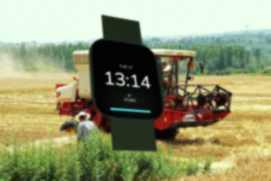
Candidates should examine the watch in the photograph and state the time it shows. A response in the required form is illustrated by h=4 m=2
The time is h=13 m=14
